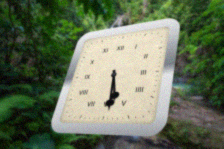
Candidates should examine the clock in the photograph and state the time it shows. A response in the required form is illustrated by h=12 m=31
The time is h=5 m=29
